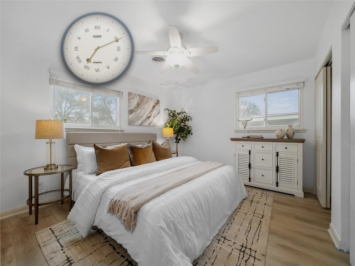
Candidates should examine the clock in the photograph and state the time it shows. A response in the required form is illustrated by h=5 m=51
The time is h=7 m=11
